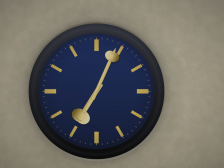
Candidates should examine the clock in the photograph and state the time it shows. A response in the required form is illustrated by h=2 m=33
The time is h=7 m=4
